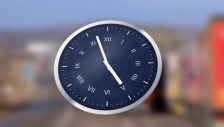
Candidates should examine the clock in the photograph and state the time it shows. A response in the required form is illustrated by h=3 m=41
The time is h=4 m=57
